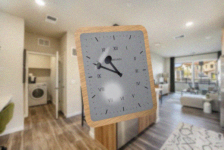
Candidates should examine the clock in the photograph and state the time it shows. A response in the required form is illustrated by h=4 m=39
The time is h=10 m=49
